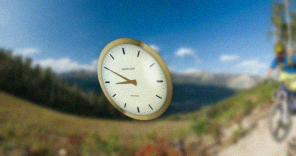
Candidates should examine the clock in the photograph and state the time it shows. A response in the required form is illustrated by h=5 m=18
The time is h=8 m=50
